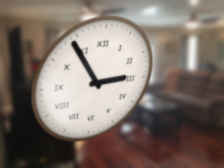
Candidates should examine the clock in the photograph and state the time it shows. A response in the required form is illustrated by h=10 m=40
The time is h=2 m=54
